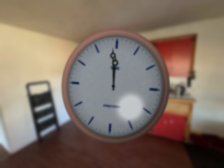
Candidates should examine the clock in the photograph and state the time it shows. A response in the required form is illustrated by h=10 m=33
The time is h=11 m=59
